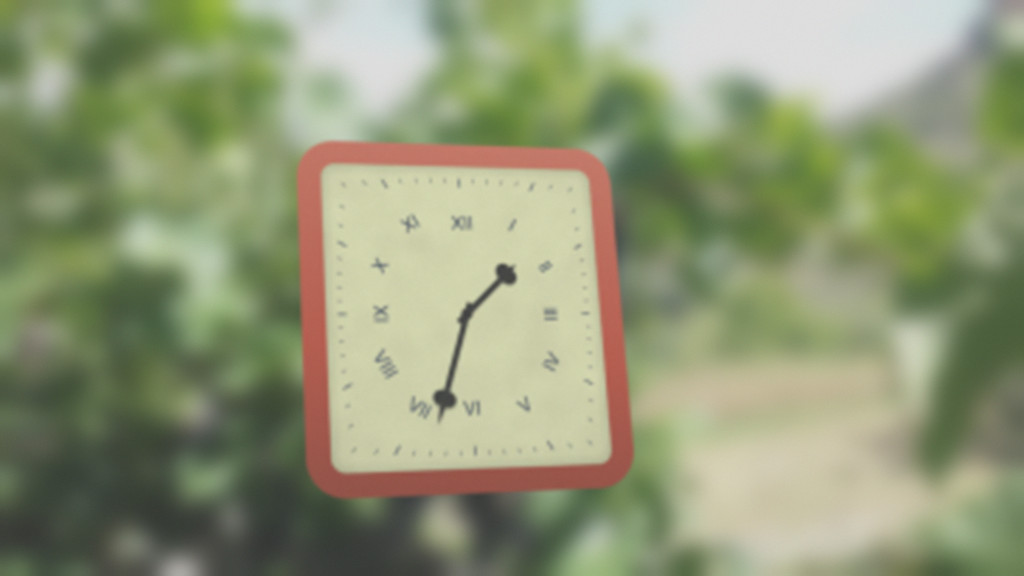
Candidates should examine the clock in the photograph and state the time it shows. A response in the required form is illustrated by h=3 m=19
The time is h=1 m=33
